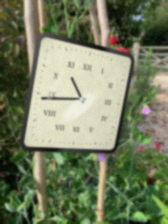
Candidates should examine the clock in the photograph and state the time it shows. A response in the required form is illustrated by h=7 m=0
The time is h=10 m=44
